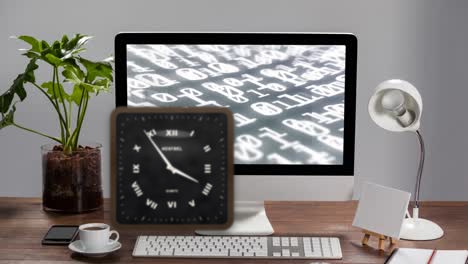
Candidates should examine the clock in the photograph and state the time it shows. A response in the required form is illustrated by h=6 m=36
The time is h=3 m=54
